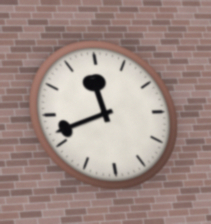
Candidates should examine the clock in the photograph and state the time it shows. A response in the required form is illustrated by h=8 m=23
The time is h=11 m=42
